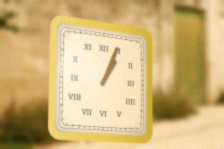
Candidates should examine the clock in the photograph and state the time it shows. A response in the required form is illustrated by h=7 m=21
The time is h=1 m=4
